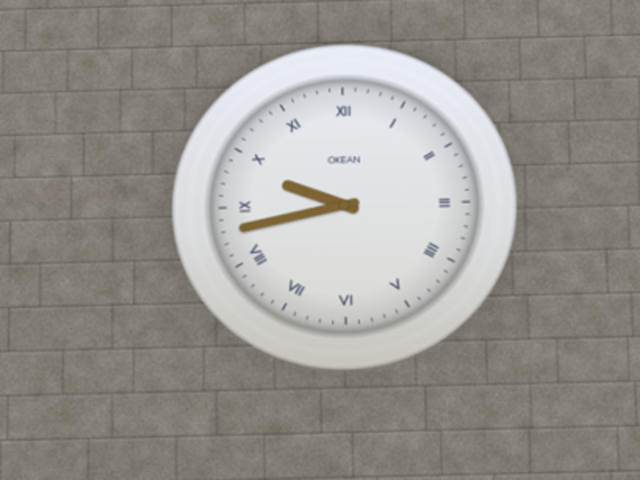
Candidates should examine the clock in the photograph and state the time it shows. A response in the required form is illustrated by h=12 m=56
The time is h=9 m=43
